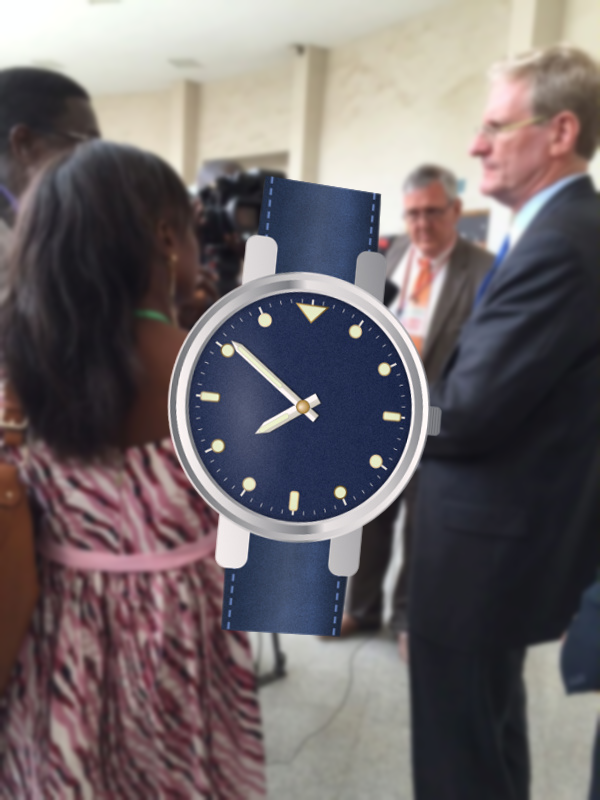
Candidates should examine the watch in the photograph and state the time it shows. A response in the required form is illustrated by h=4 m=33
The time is h=7 m=51
